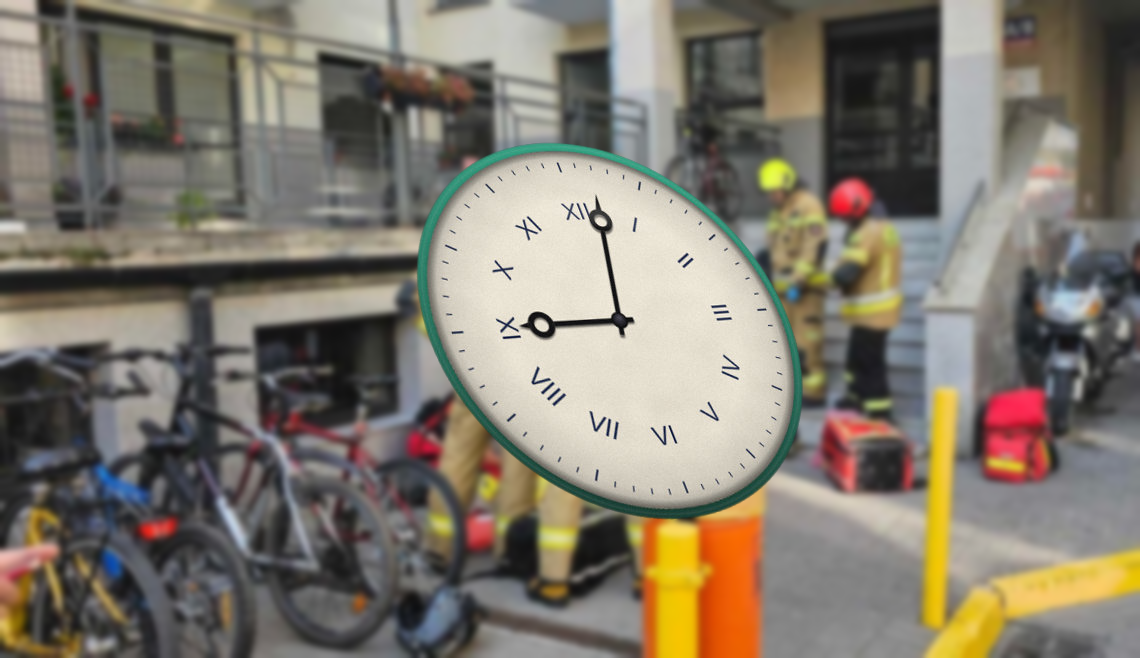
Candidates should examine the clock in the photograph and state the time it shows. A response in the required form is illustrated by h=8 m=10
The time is h=9 m=2
